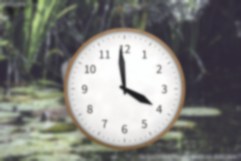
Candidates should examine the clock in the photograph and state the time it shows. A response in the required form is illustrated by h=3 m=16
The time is h=3 m=59
